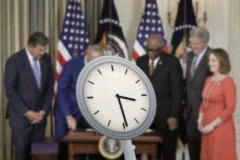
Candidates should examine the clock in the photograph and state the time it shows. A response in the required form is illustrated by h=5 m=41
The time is h=3 m=29
